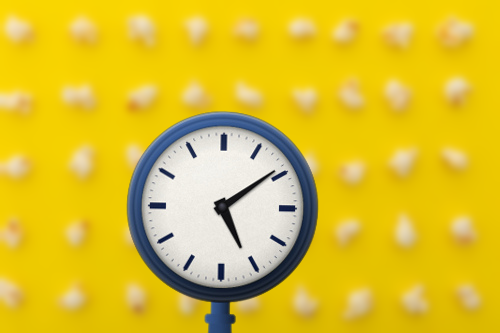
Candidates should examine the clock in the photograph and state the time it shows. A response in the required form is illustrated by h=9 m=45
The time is h=5 m=9
